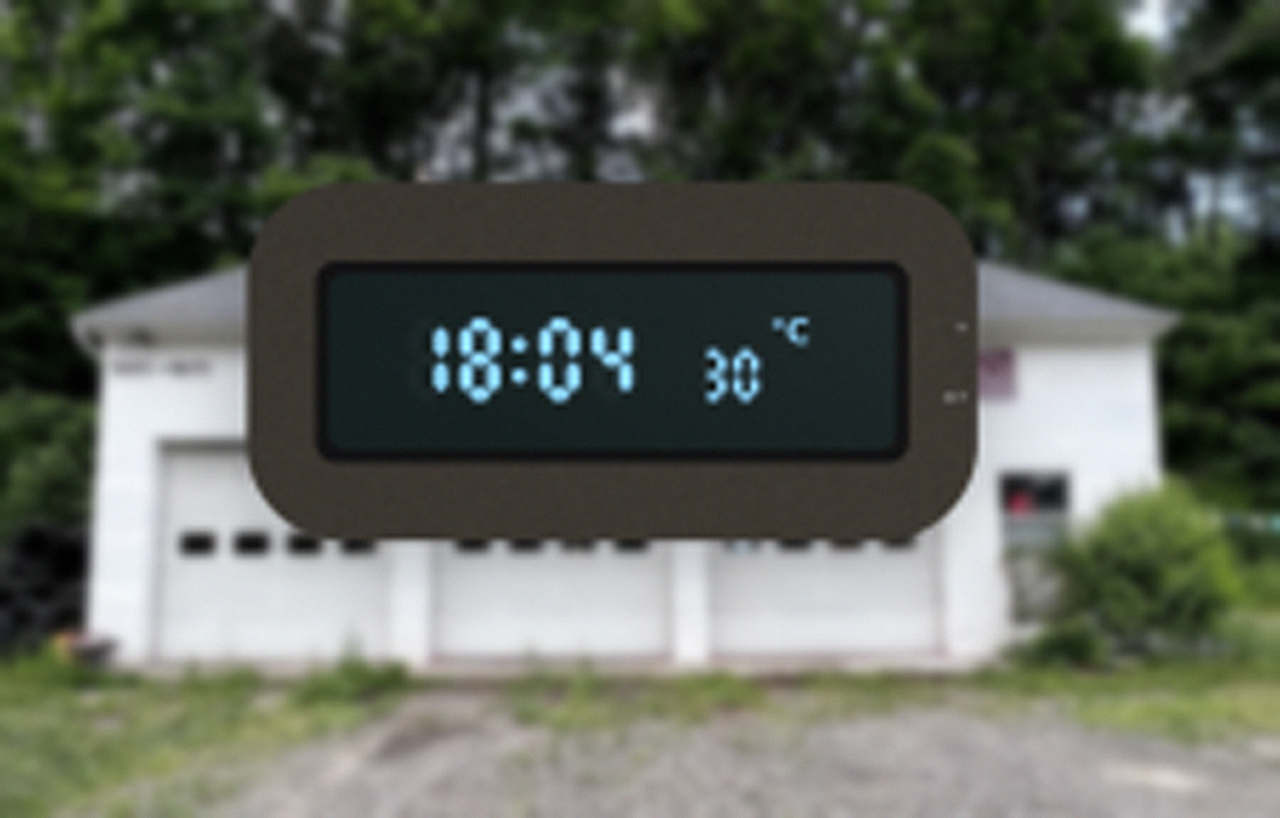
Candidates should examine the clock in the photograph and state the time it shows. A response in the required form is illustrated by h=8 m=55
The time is h=18 m=4
